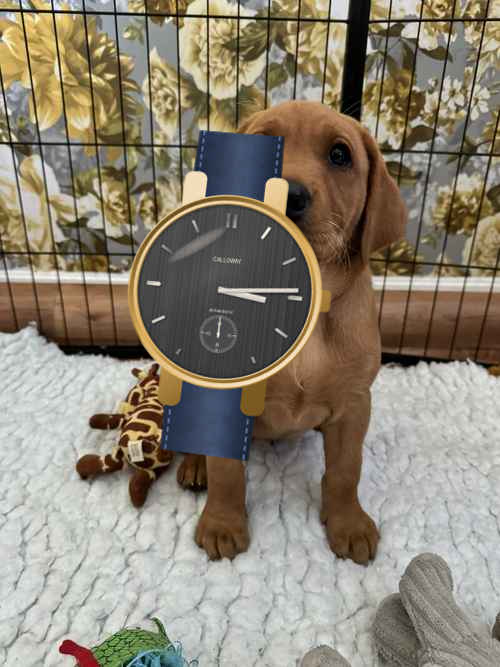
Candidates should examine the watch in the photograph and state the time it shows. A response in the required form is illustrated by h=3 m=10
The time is h=3 m=14
